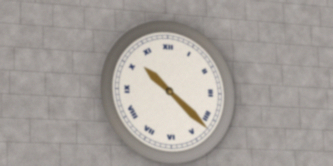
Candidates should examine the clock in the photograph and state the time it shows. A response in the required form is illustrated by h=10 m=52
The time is h=10 m=22
